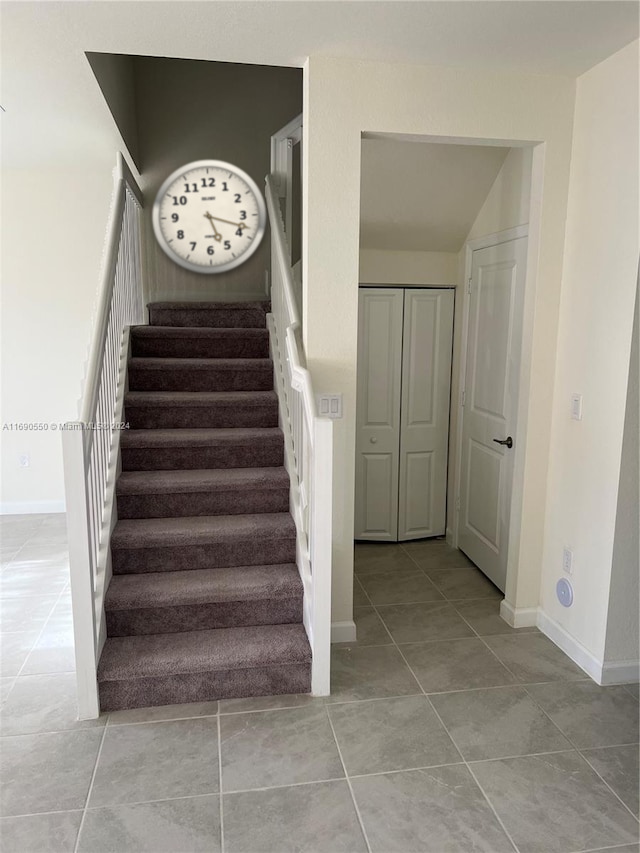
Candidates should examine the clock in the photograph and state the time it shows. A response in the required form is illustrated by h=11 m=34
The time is h=5 m=18
